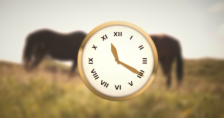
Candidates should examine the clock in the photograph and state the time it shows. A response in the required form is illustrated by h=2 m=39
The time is h=11 m=20
